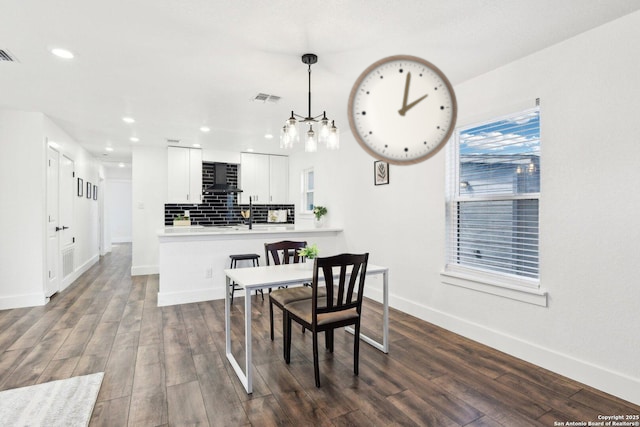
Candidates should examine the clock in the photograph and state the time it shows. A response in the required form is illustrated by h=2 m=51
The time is h=2 m=2
